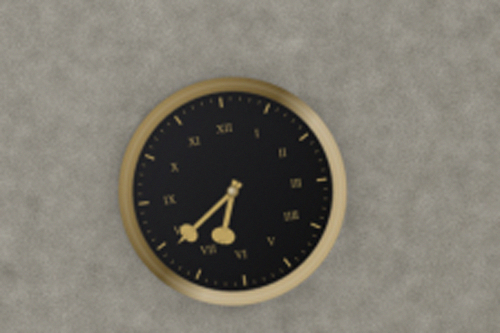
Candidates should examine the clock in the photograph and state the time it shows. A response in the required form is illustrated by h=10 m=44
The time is h=6 m=39
